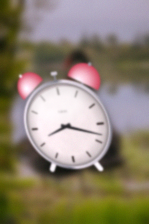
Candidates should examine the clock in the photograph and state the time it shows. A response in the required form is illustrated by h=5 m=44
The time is h=8 m=18
